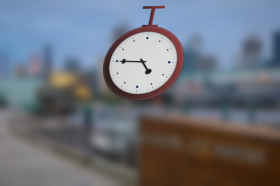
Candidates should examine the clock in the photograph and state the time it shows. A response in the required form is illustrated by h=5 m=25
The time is h=4 m=45
